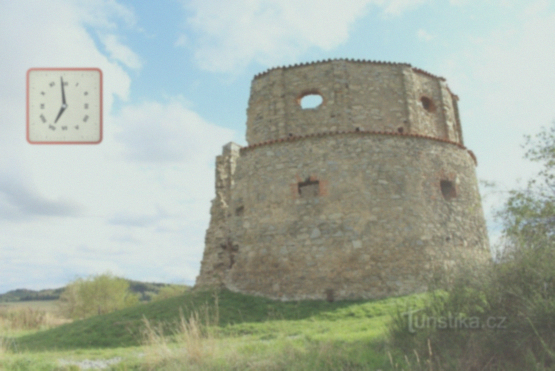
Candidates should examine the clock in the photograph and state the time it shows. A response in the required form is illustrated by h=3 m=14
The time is h=6 m=59
